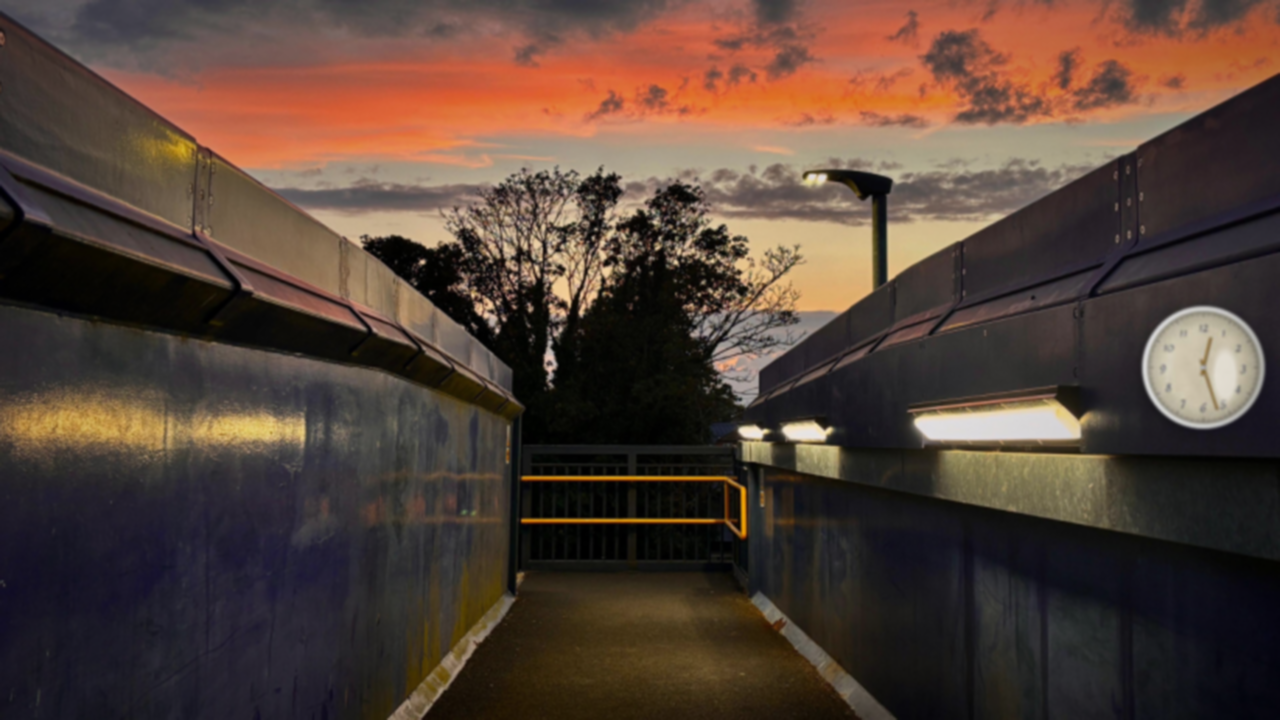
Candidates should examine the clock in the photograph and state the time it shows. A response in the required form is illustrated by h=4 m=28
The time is h=12 m=27
